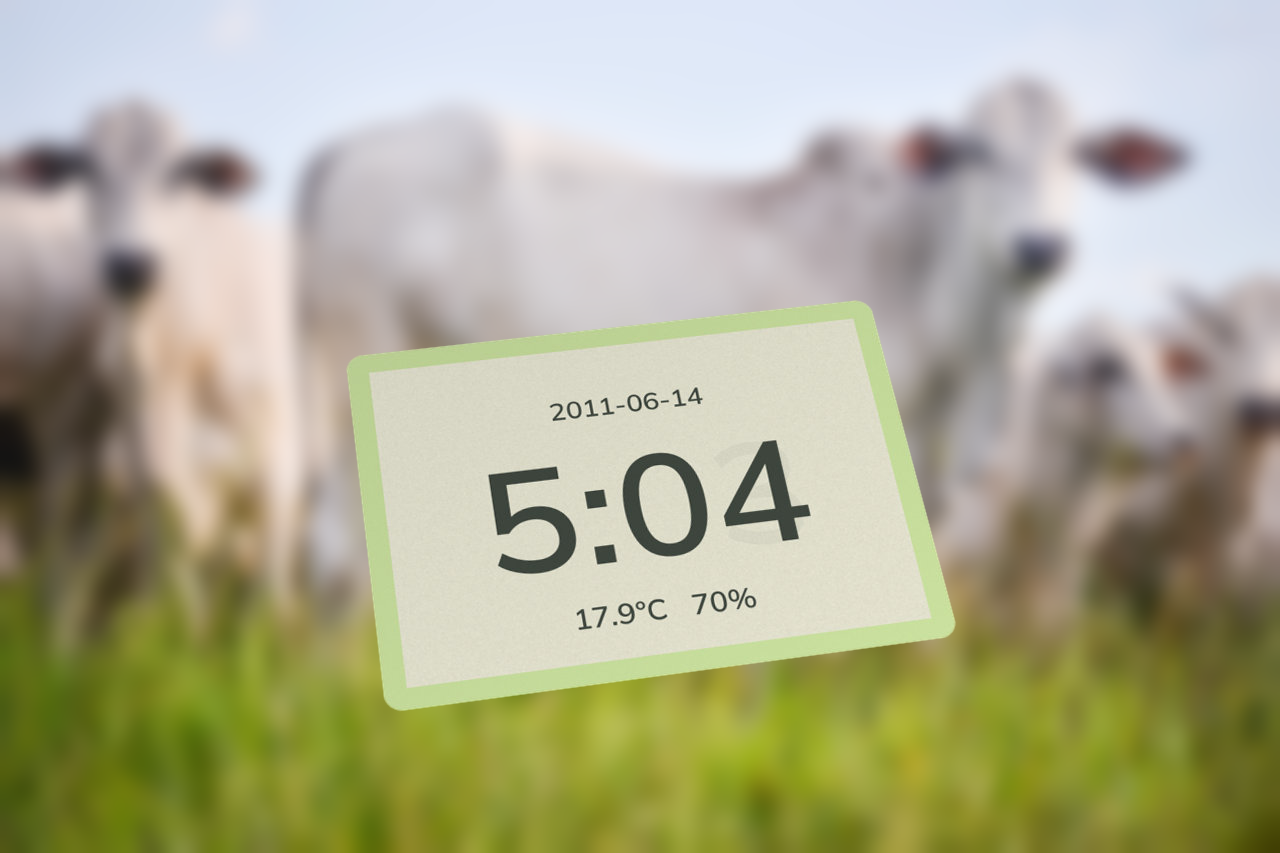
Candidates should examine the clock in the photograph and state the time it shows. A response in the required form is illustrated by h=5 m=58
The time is h=5 m=4
